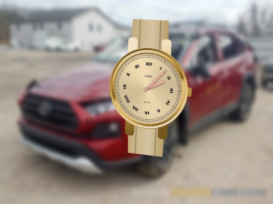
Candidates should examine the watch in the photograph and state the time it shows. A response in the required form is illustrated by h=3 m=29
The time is h=2 m=7
